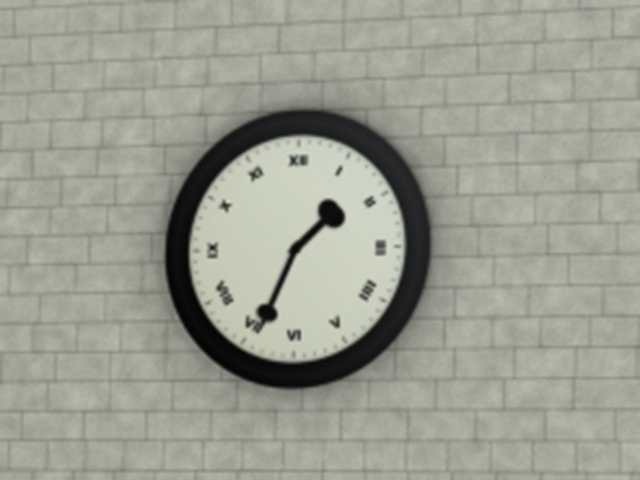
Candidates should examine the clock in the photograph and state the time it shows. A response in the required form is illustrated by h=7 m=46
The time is h=1 m=34
